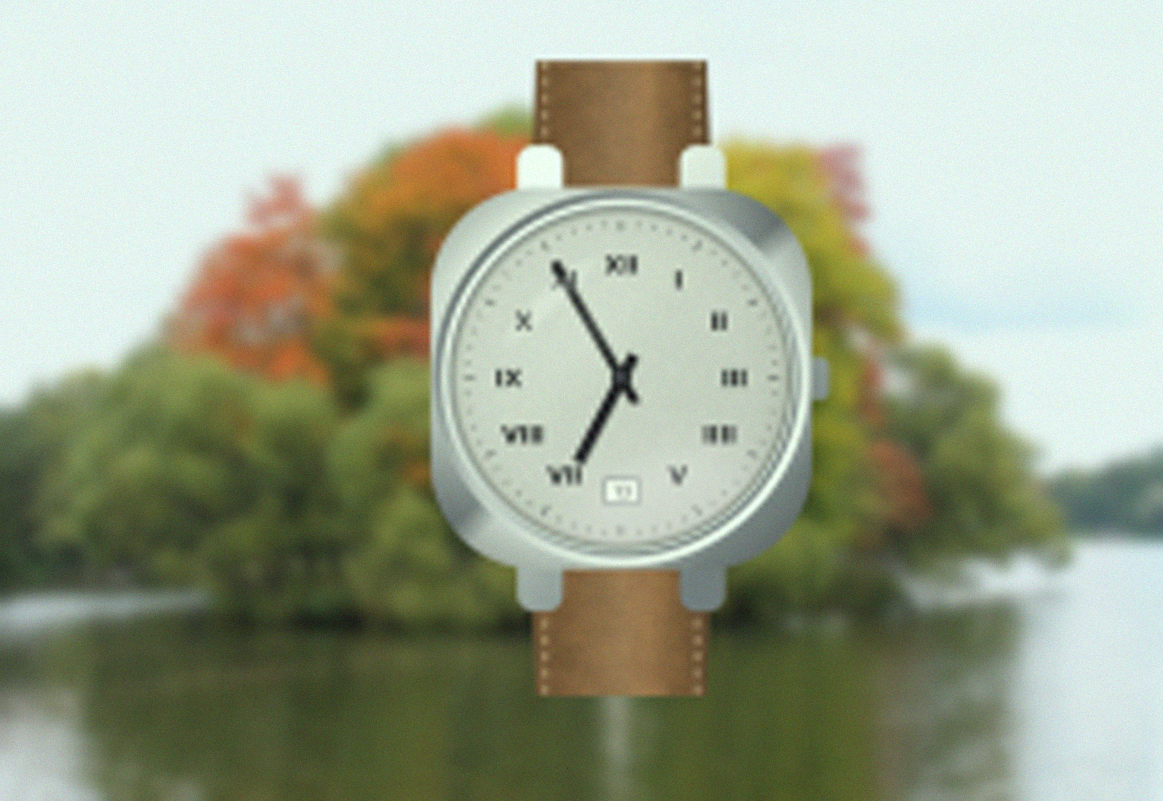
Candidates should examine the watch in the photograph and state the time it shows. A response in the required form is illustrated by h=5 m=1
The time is h=6 m=55
